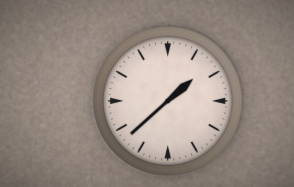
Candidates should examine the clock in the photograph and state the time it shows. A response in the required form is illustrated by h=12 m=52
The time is h=1 m=38
